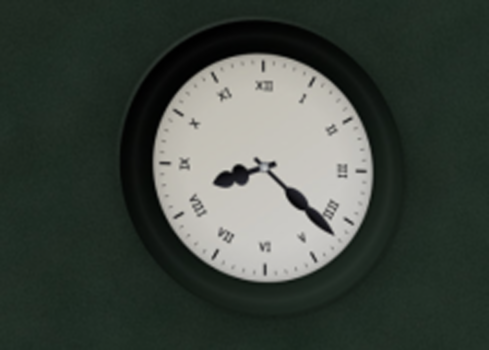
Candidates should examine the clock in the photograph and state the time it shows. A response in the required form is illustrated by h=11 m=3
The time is h=8 m=22
